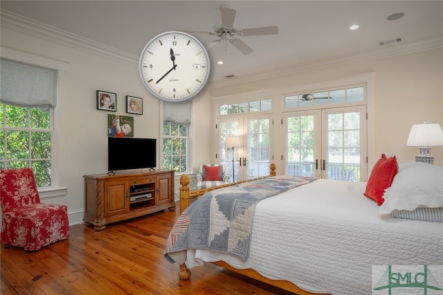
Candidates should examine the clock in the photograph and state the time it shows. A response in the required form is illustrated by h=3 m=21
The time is h=11 m=38
